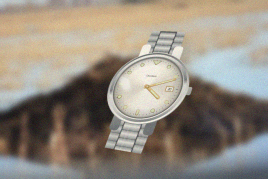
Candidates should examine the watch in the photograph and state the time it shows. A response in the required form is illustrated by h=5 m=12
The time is h=4 m=11
